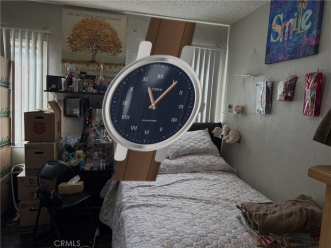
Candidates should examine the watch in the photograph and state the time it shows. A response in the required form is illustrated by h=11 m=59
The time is h=11 m=6
